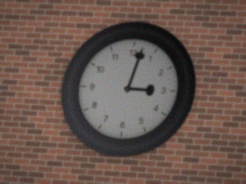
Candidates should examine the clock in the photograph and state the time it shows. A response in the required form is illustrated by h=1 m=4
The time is h=3 m=2
